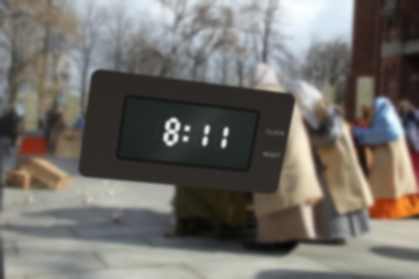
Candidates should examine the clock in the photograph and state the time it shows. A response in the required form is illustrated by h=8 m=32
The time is h=8 m=11
